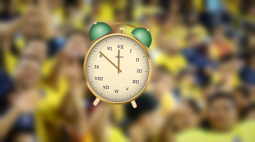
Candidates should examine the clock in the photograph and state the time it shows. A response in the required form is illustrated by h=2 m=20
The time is h=11 m=51
